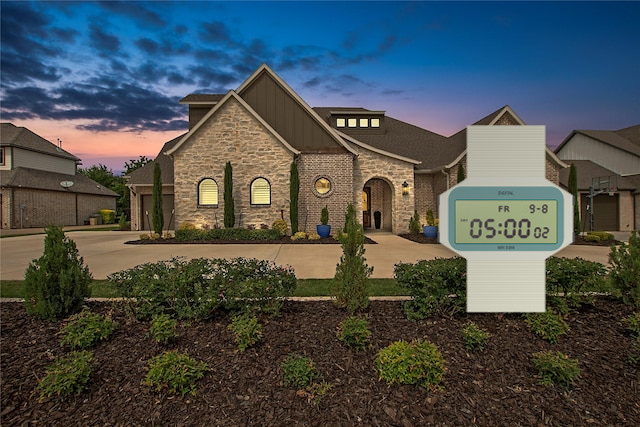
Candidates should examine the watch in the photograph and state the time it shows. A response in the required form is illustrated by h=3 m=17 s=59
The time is h=5 m=0 s=2
